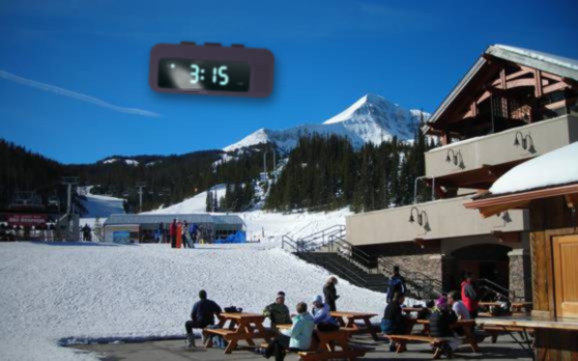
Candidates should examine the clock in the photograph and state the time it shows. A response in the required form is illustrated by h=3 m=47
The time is h=3 m=15
